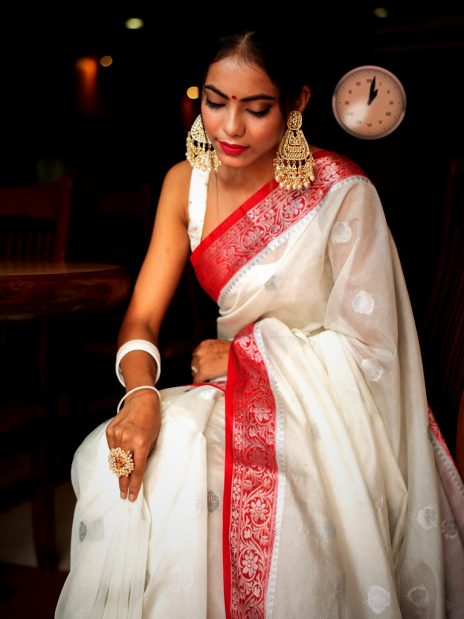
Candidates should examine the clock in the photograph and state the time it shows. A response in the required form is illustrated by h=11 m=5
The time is h=1 m=2
